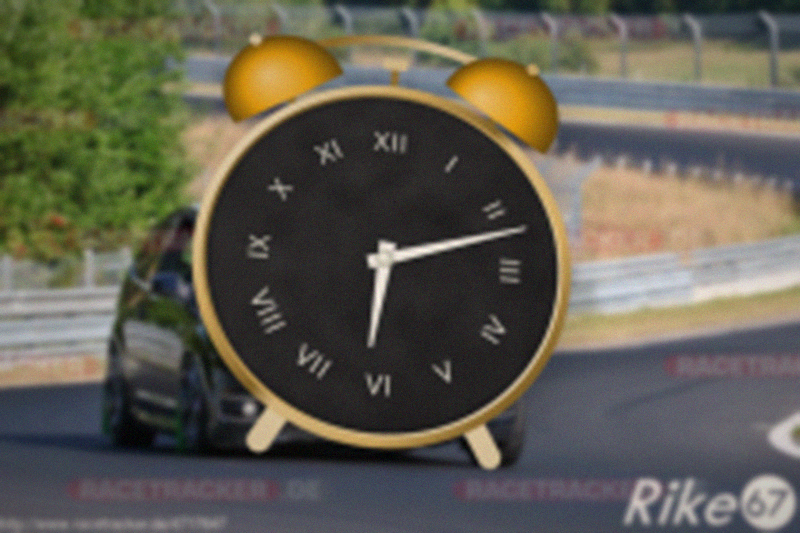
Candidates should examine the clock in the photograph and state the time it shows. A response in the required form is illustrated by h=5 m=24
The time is h=6 m=12
